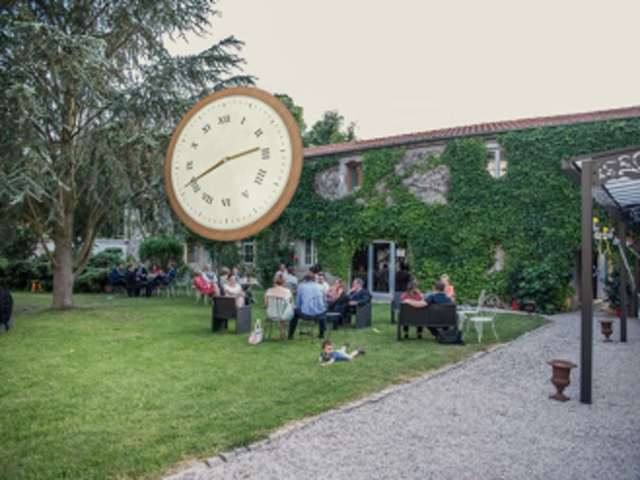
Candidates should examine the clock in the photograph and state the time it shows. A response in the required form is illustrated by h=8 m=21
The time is h=2 m=41
